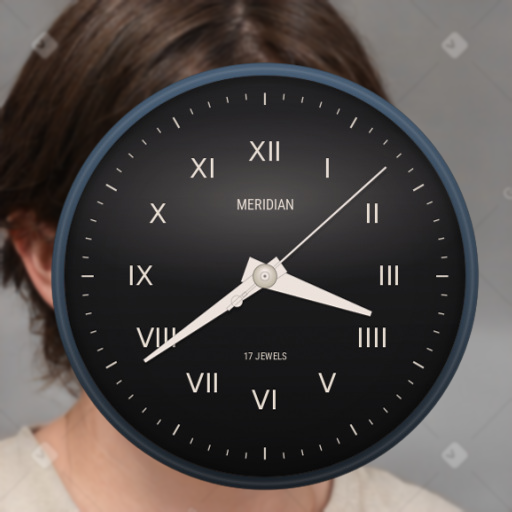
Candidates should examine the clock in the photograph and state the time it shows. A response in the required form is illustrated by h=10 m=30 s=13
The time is h=3 m=39 s=8
